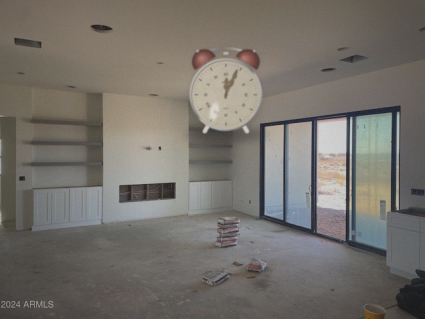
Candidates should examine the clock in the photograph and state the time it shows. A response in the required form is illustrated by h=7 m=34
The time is h=12 m=4
